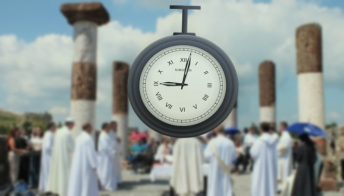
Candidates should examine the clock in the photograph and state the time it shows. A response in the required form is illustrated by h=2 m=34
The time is h=9 m=2
